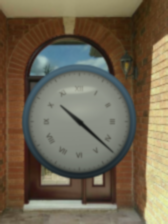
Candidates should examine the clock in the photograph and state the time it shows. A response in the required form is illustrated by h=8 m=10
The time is h=10 m=22
